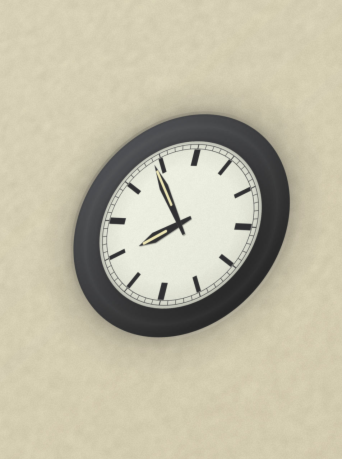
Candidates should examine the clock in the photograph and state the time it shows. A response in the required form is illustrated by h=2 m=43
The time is h=7 m=54
